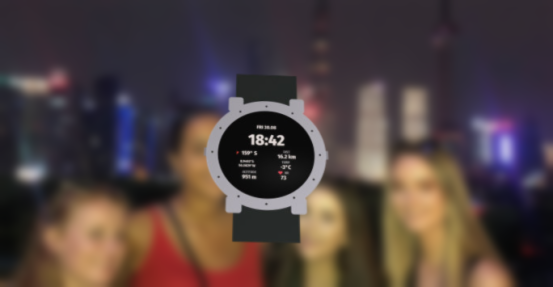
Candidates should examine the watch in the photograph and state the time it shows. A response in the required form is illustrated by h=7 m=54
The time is h=18 m=42
